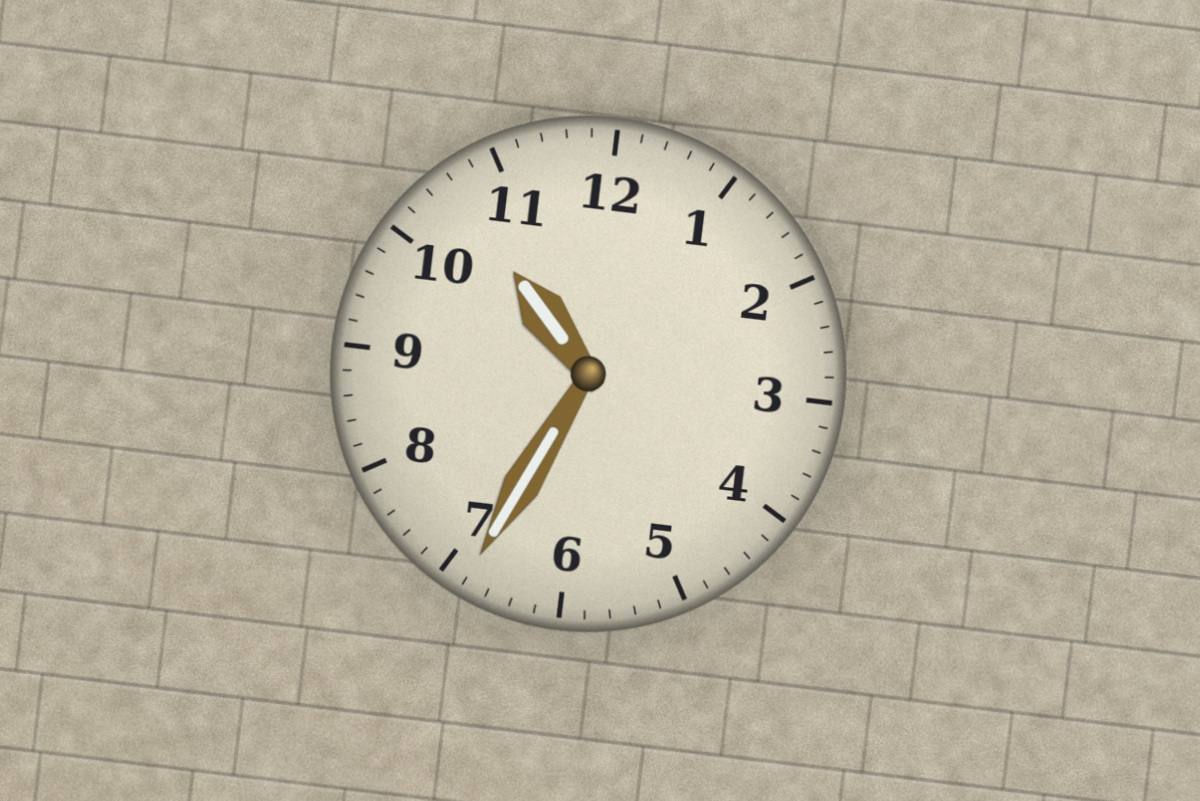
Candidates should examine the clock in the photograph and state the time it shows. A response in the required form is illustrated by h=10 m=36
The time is h=10 m=34
